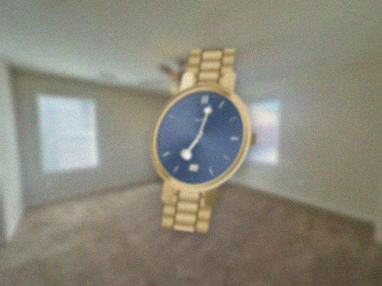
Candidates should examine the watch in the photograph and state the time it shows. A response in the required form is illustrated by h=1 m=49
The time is h=7 m=2
